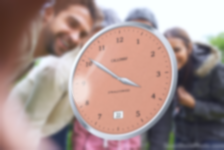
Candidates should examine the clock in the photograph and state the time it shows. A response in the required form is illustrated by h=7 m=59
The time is h=3 m=51
